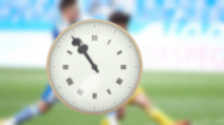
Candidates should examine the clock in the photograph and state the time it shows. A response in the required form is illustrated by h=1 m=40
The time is h=10 m=54
